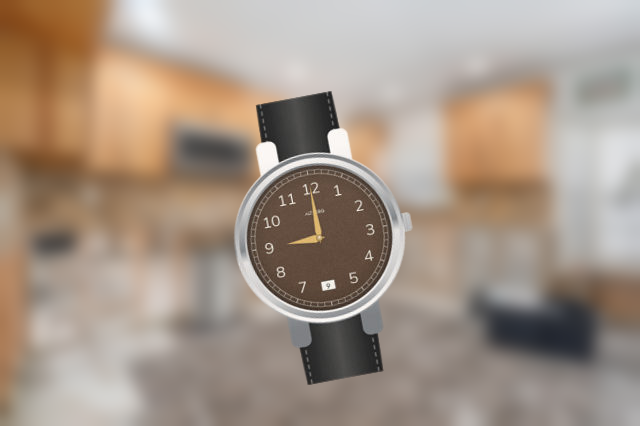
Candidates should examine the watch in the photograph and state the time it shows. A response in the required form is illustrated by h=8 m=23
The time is h=9 m=0
